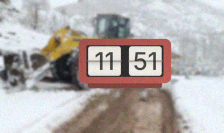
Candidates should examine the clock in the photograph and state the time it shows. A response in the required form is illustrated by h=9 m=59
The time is h=11 m=51
